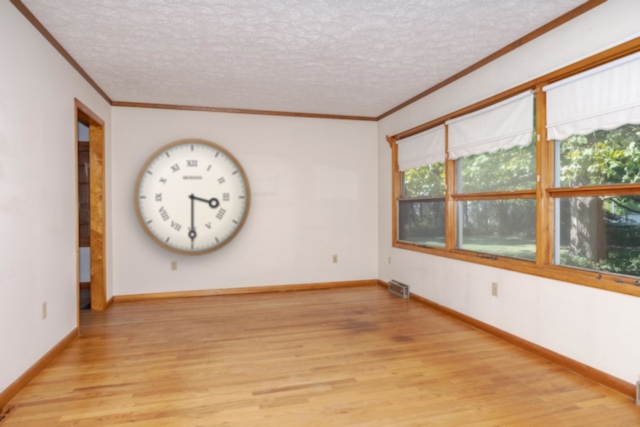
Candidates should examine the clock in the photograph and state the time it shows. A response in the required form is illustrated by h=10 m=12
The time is h=3 m=30
